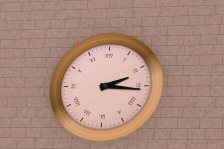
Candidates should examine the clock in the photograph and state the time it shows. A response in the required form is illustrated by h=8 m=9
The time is h=2 m=16
